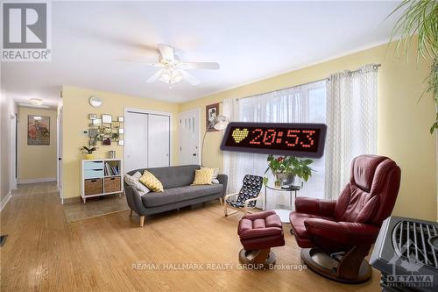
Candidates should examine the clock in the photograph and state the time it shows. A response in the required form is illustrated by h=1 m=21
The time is h=20 m=53
